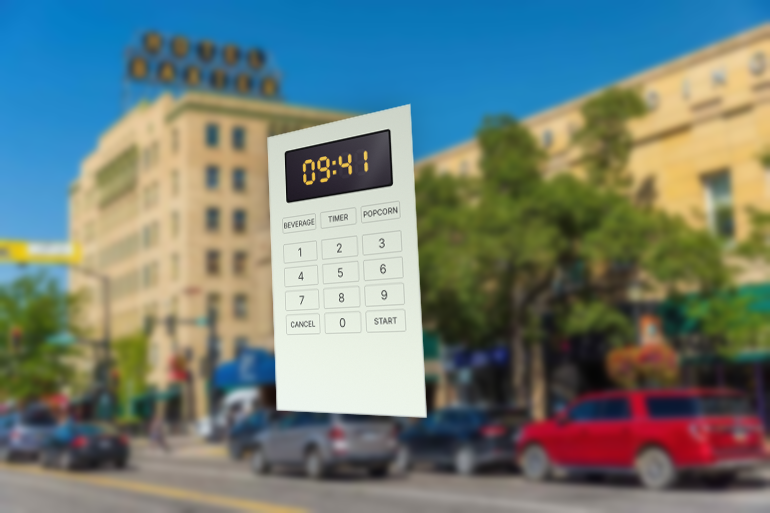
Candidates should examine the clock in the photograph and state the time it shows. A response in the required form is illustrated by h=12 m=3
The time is h=9 m=41
